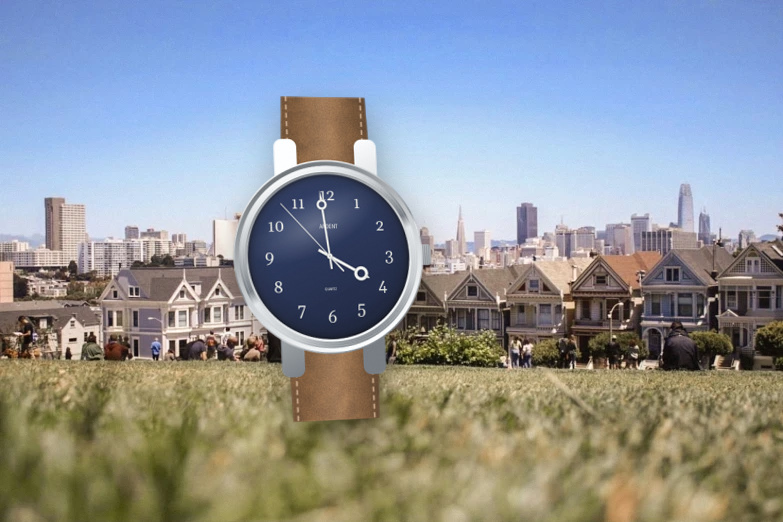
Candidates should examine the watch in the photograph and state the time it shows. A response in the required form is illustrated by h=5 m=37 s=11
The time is h=3 m=58 s=53
